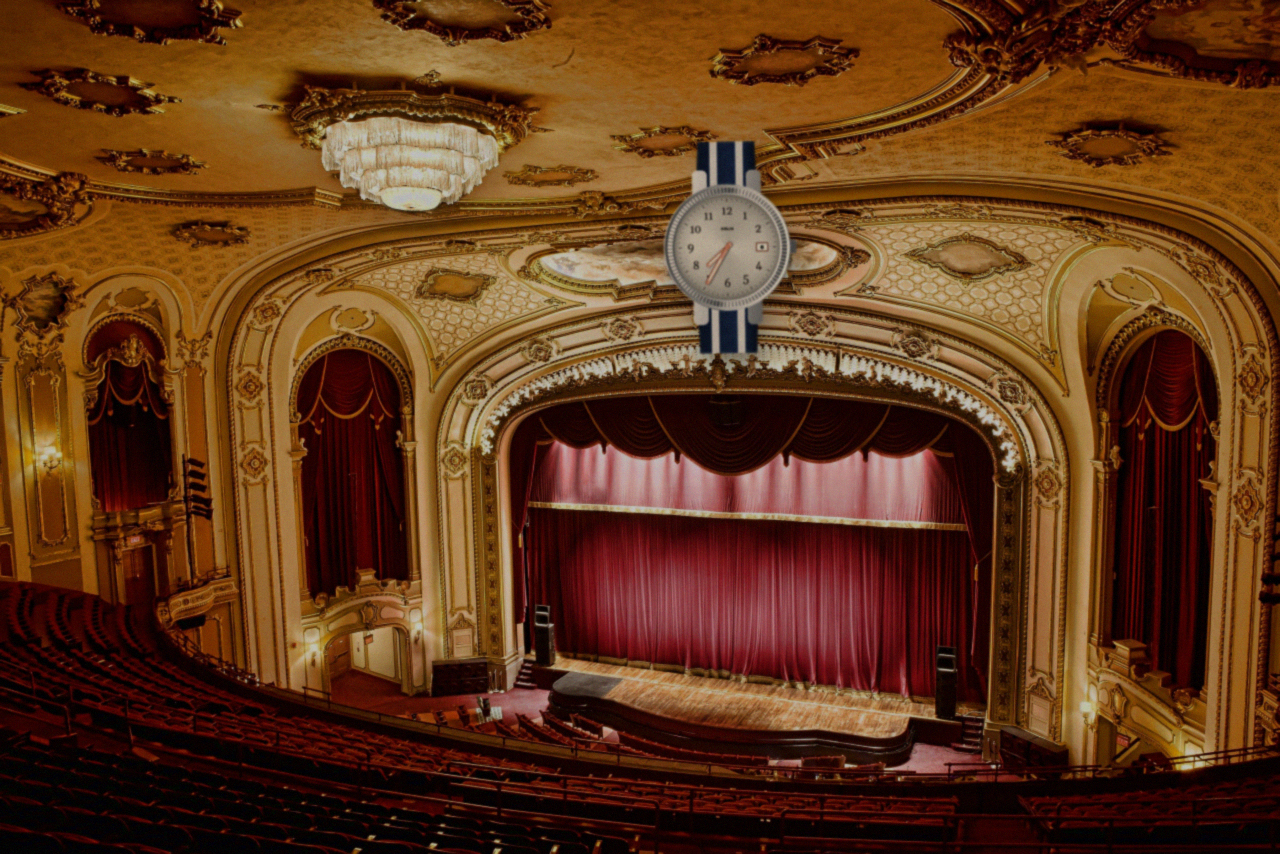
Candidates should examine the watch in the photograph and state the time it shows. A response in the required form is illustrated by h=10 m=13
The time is h=7 m=35
